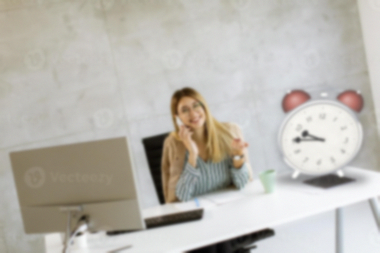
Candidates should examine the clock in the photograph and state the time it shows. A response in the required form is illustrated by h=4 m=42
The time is h=9 m=45
